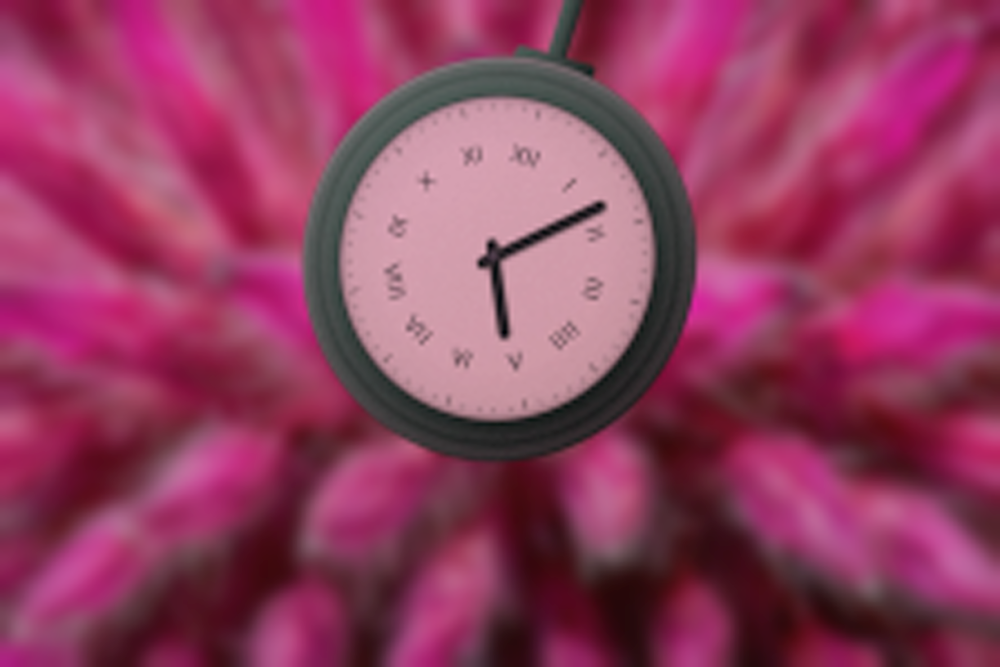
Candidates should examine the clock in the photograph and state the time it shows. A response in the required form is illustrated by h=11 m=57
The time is h=5 m=8
